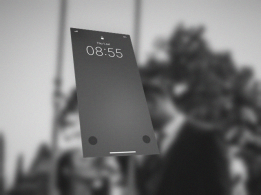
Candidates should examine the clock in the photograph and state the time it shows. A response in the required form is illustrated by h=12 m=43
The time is h=8 m=55
